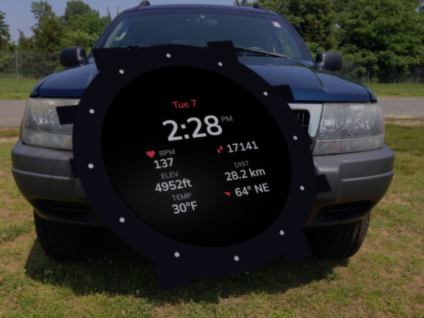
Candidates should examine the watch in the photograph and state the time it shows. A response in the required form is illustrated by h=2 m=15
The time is h=2 m=28
